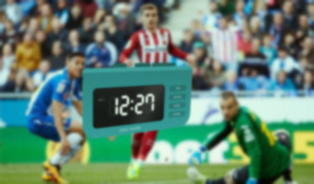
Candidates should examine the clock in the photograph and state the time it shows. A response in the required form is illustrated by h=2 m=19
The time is h=12 m=27
